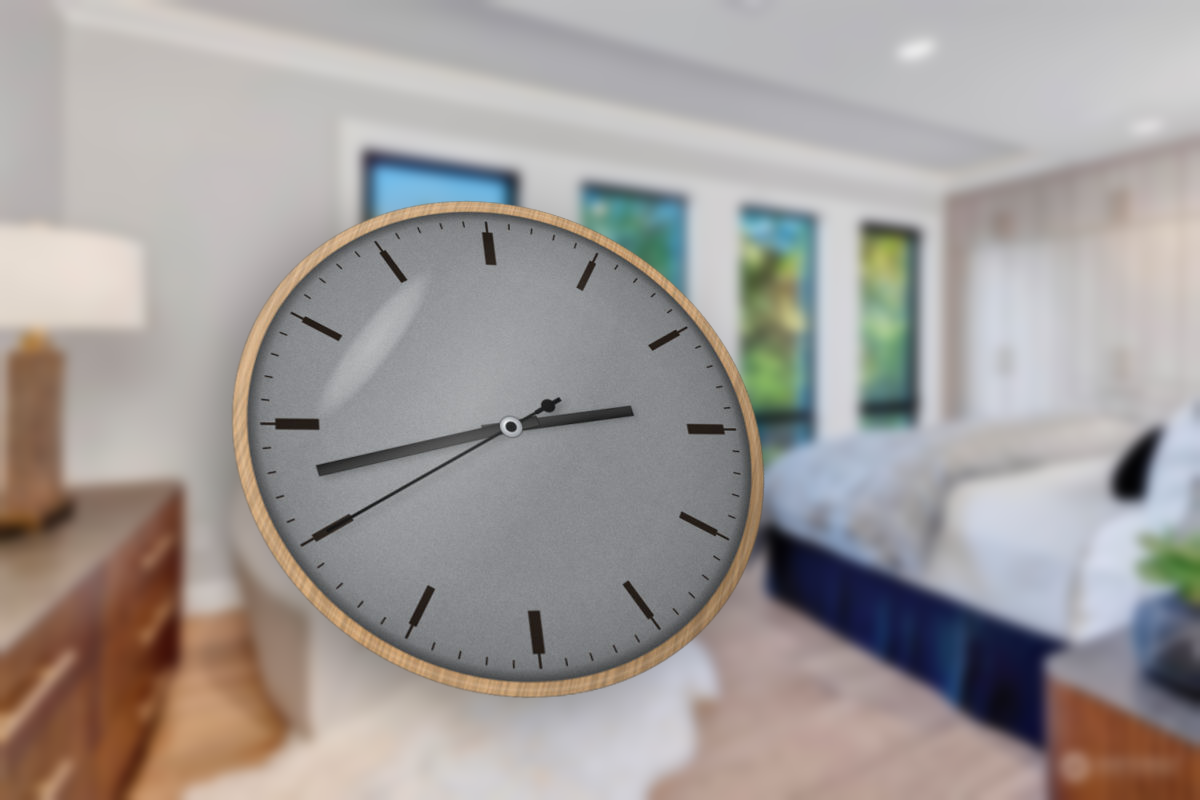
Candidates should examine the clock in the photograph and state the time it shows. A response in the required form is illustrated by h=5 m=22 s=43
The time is h=2 m=42 s=40
